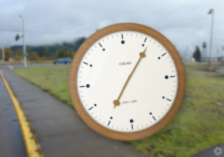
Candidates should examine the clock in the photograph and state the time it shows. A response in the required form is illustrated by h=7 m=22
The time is h=7 m=6
